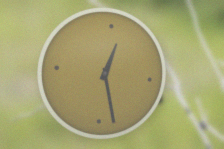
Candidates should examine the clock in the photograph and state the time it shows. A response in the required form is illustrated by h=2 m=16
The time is h=12 m=27
